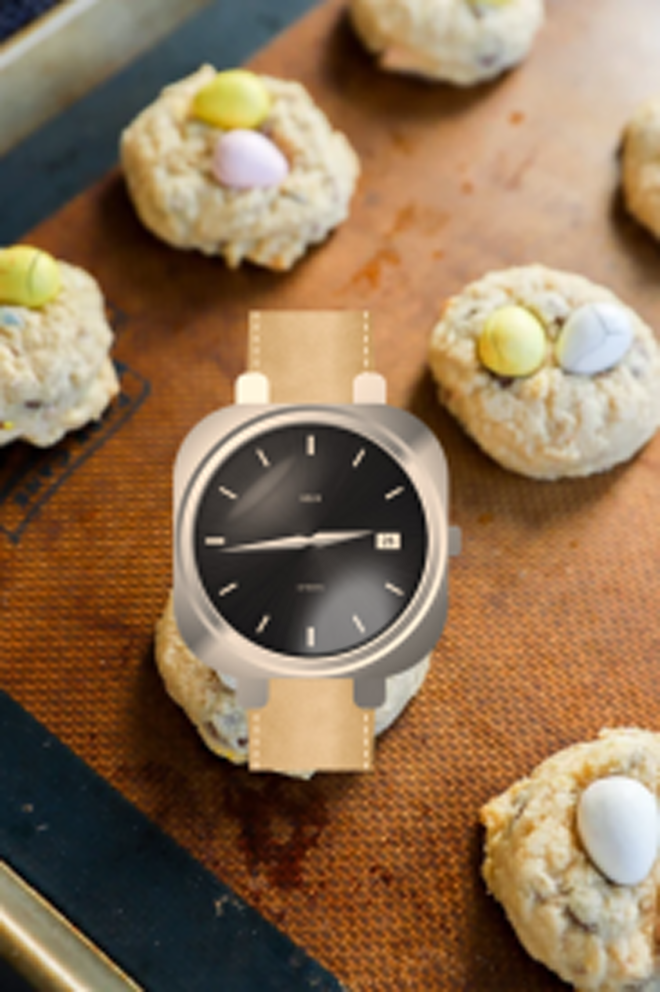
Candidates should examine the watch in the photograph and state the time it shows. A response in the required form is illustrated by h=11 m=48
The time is h=2 m=44
